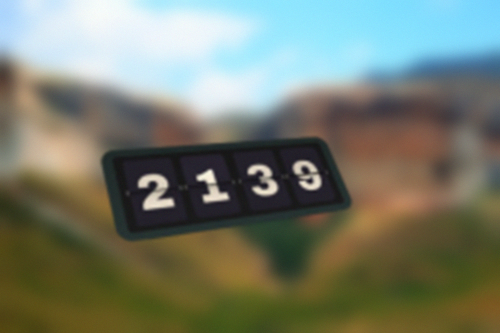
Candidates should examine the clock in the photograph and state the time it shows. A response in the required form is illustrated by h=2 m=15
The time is h=21 m=39
